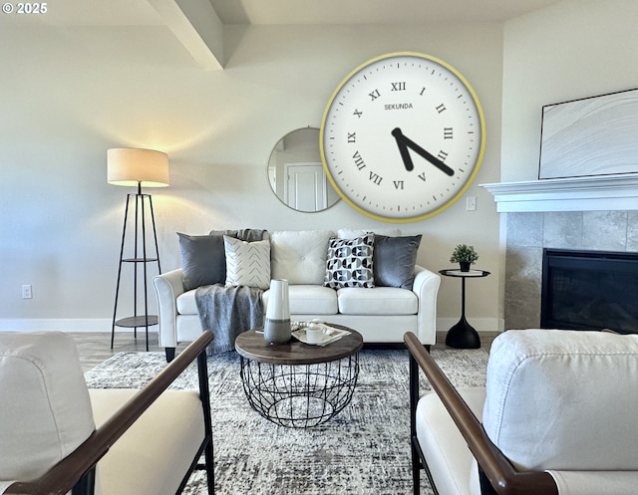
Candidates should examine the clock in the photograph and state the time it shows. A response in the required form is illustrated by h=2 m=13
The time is h=5 m=21
